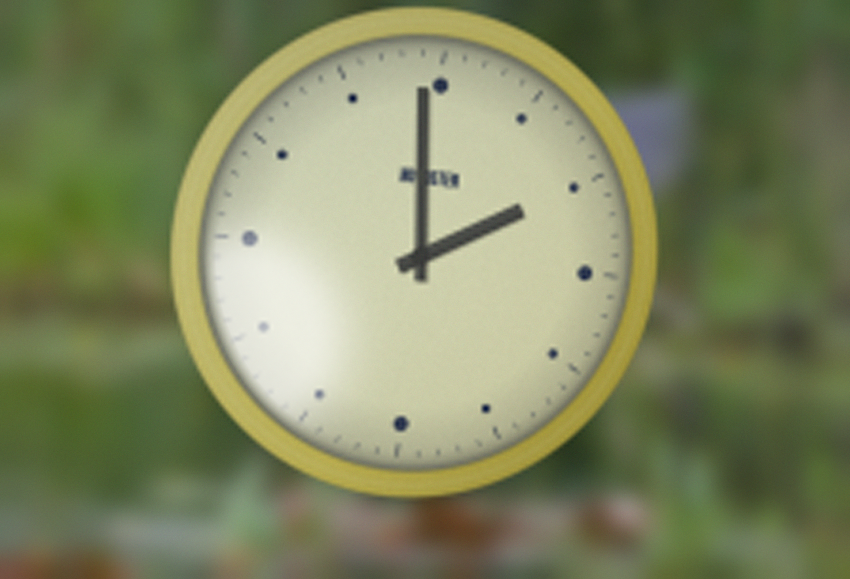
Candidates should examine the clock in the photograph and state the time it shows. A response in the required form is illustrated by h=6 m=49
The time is h=1 m=59
